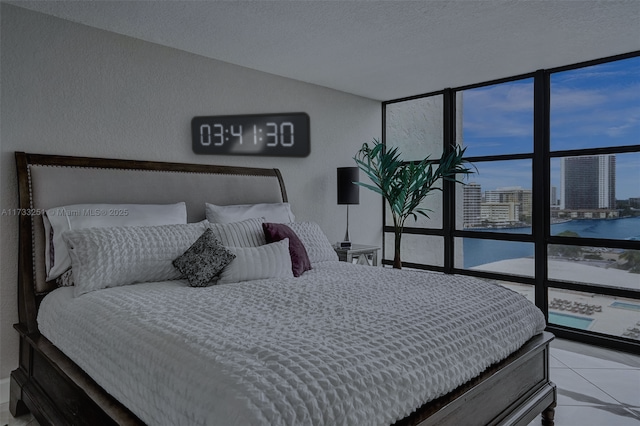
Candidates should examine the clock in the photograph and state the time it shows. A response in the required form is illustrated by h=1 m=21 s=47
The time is h=3 m=41 s=30
